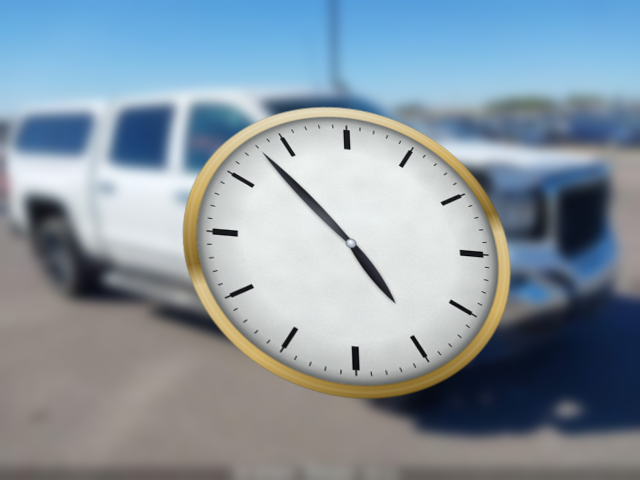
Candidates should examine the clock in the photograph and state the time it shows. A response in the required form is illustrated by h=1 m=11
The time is h=4 m=53
